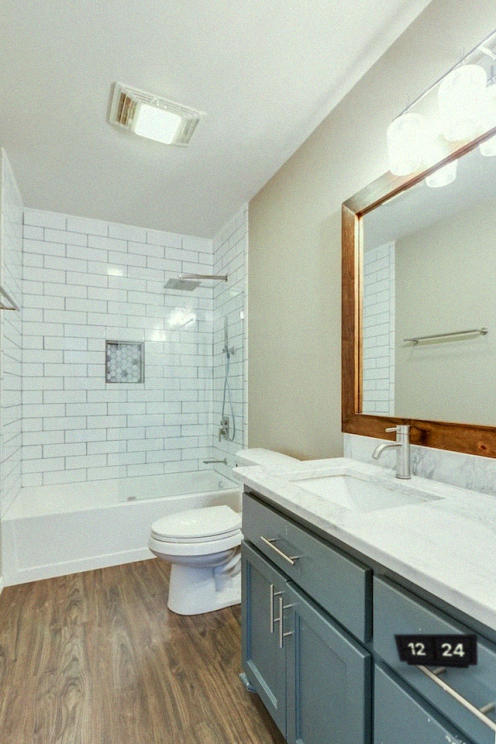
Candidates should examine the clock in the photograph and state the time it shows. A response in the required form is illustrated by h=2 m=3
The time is h=12 m=24
